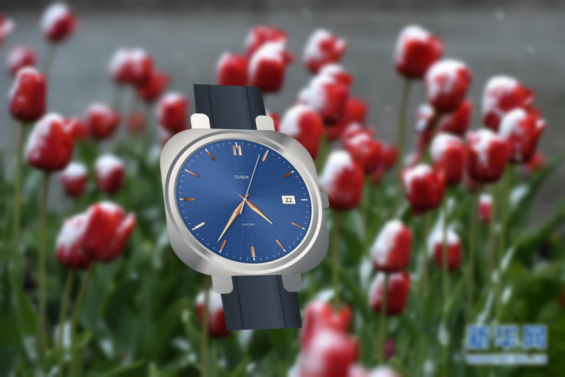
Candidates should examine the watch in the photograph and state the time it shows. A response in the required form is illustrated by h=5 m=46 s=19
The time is h=4 m=36 s=4
